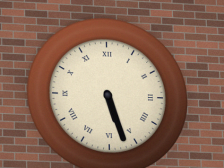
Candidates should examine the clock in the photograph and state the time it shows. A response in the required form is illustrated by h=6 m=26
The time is h=5 m=27
